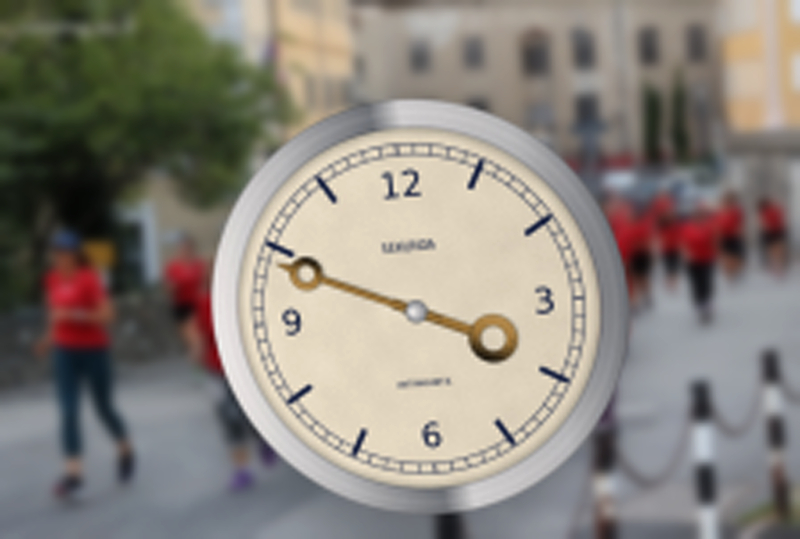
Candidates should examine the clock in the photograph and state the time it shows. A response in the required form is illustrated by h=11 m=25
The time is h=3 m=49
